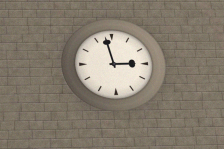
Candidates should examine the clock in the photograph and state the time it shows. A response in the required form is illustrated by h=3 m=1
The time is h=2 m=58
